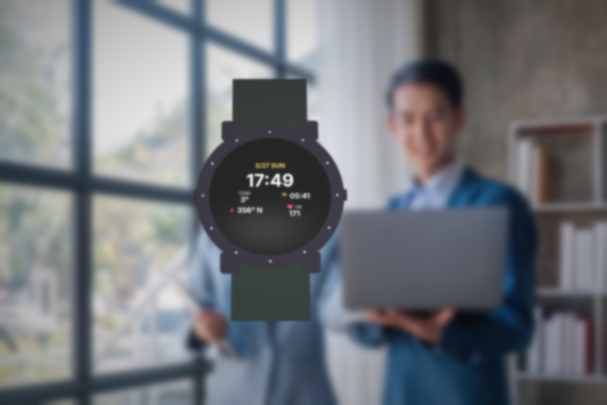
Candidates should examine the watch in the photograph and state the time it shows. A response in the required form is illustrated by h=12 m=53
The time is h=17 m=49
